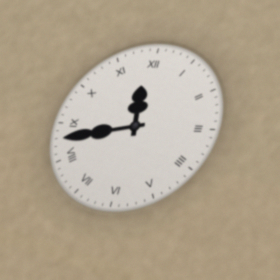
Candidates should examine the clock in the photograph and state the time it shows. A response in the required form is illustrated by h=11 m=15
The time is h=11 m=43
